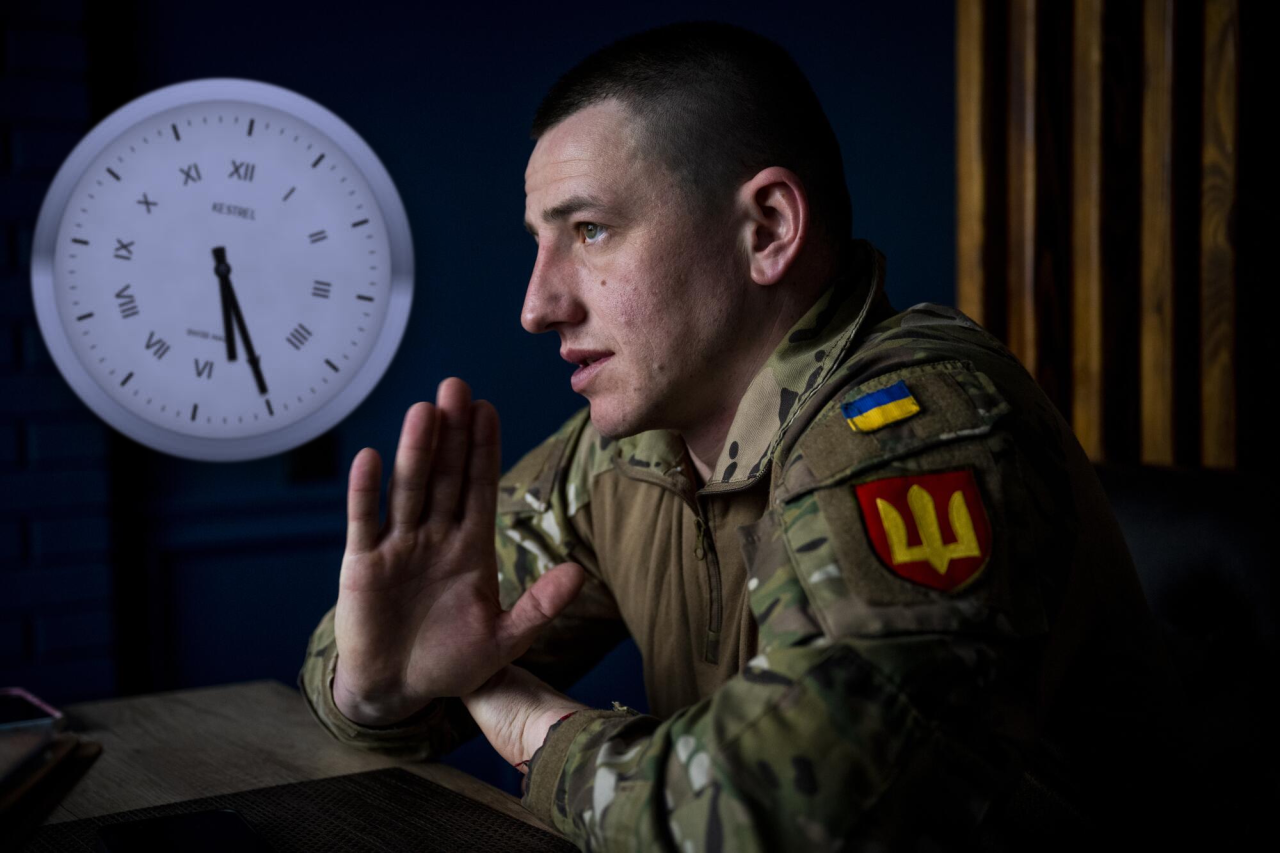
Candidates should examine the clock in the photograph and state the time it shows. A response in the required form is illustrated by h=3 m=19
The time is h=5 m=25
